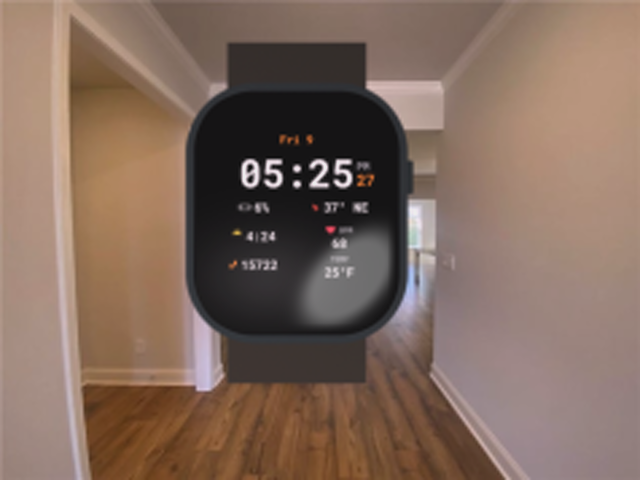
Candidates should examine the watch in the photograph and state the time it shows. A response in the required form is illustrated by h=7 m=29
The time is h=5 m=25
